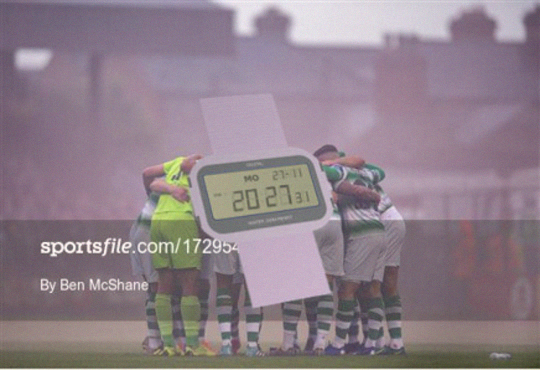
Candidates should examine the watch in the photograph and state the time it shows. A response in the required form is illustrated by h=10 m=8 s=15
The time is h=20 m=27 s=31
